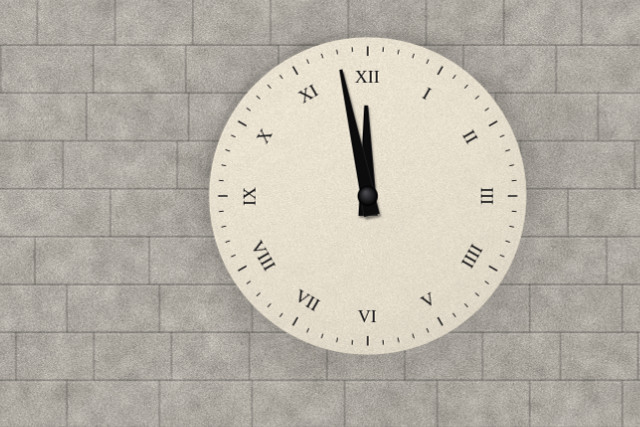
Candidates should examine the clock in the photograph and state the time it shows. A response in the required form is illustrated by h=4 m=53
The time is h=11 m=58
